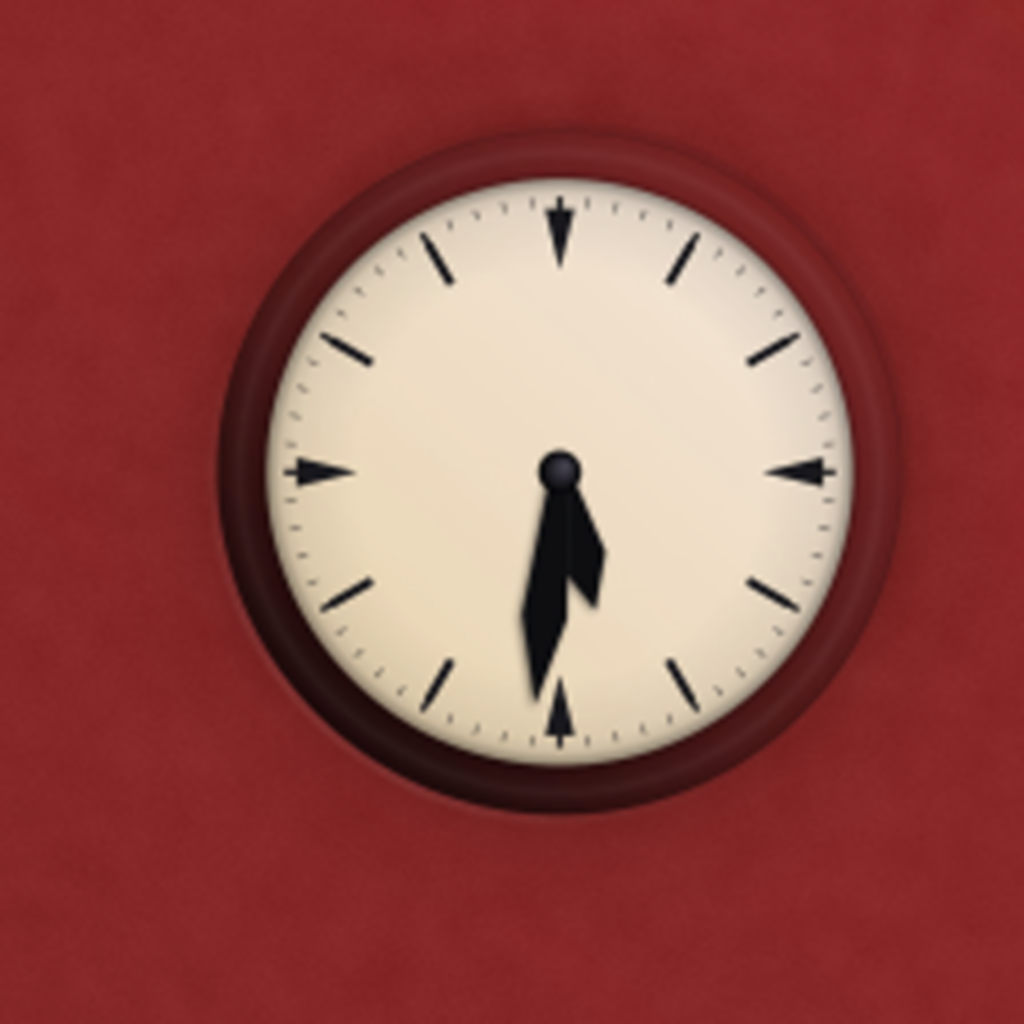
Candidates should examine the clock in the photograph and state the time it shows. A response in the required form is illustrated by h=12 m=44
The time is h=5 m=31
